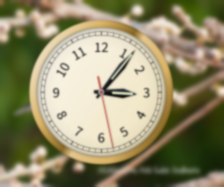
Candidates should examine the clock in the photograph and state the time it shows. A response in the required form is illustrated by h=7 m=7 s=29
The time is h=3 m=6 s=28
